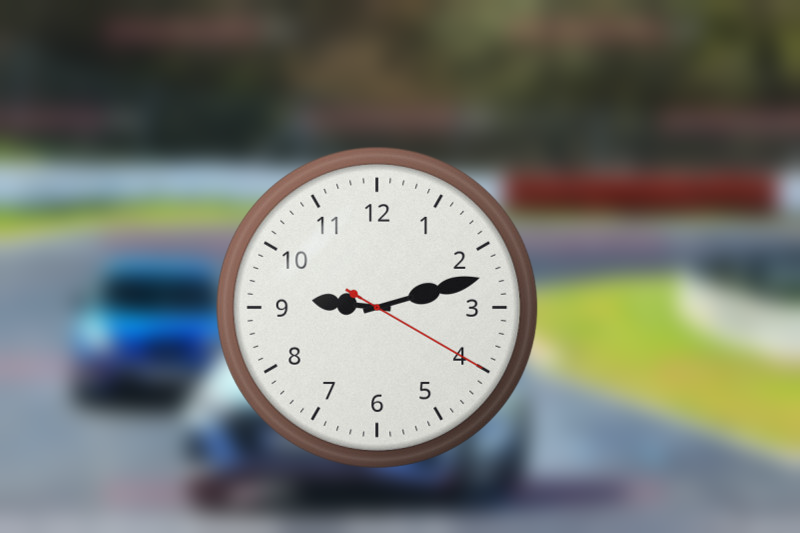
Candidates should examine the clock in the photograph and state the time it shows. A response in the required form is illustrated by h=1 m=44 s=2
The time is h=9 m=12 s=20
